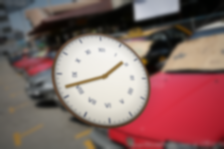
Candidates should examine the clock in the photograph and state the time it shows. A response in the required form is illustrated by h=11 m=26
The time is h=1 m=42
